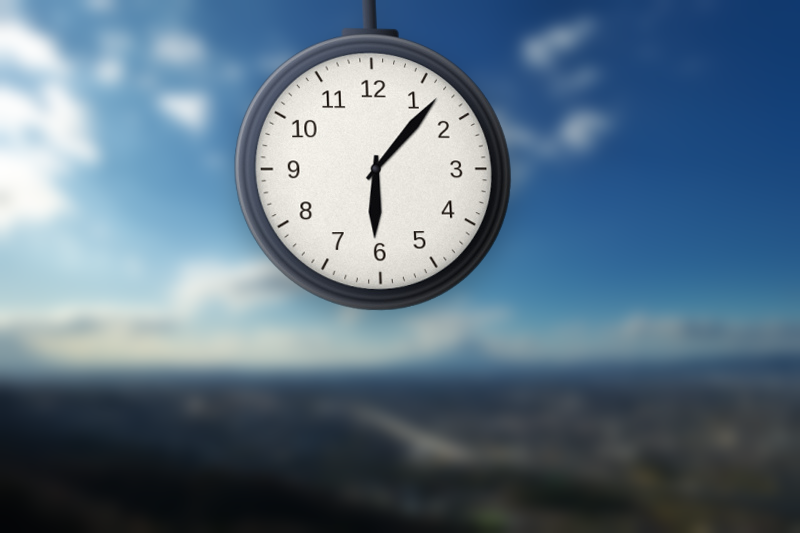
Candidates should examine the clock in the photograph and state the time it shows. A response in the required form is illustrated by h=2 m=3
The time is h=6 m=7
